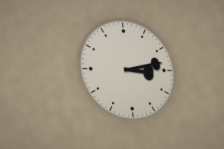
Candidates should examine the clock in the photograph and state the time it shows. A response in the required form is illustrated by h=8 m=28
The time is h=3 m=13
